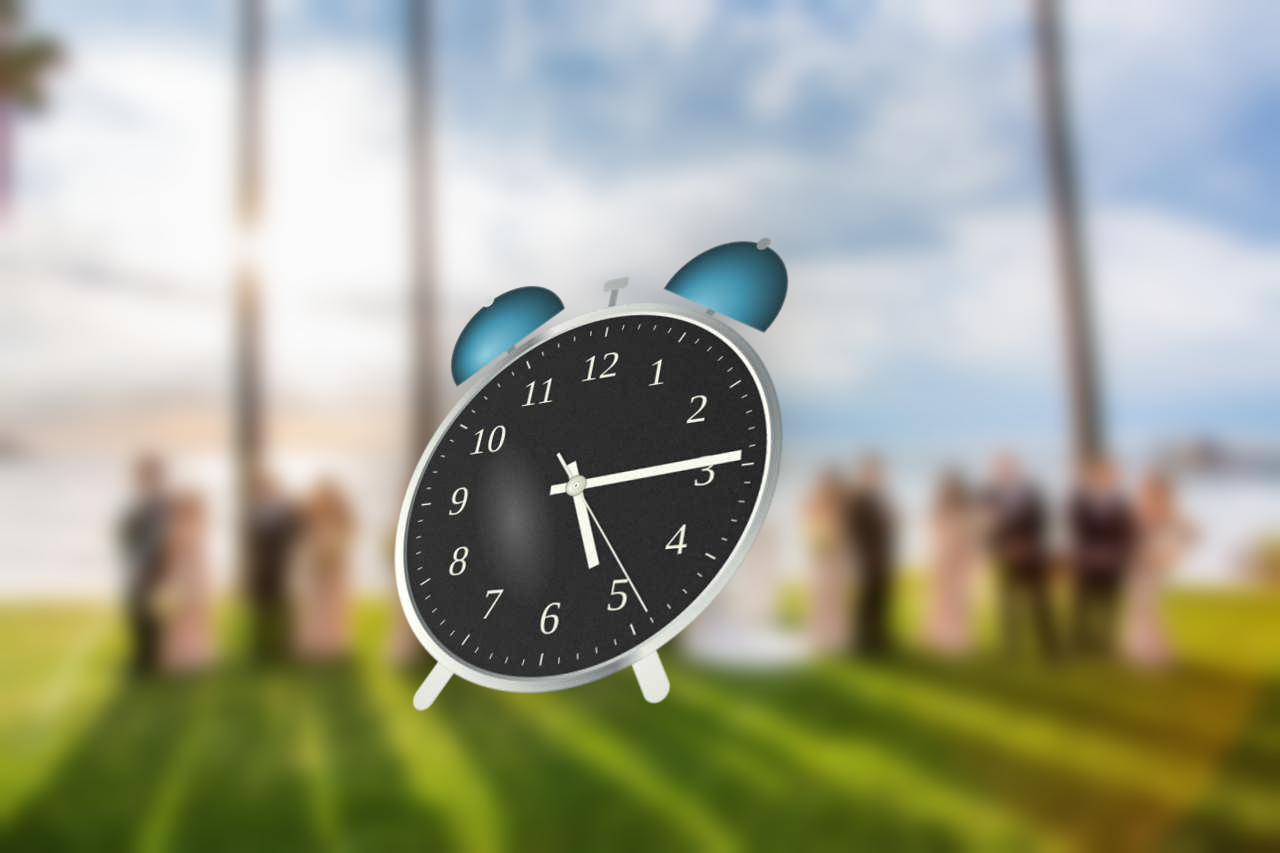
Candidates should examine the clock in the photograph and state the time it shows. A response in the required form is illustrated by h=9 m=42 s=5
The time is h=5 m=14 s=24
